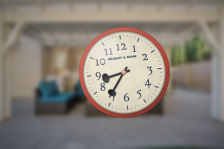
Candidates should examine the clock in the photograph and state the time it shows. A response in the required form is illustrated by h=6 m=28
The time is h=8 m=36
